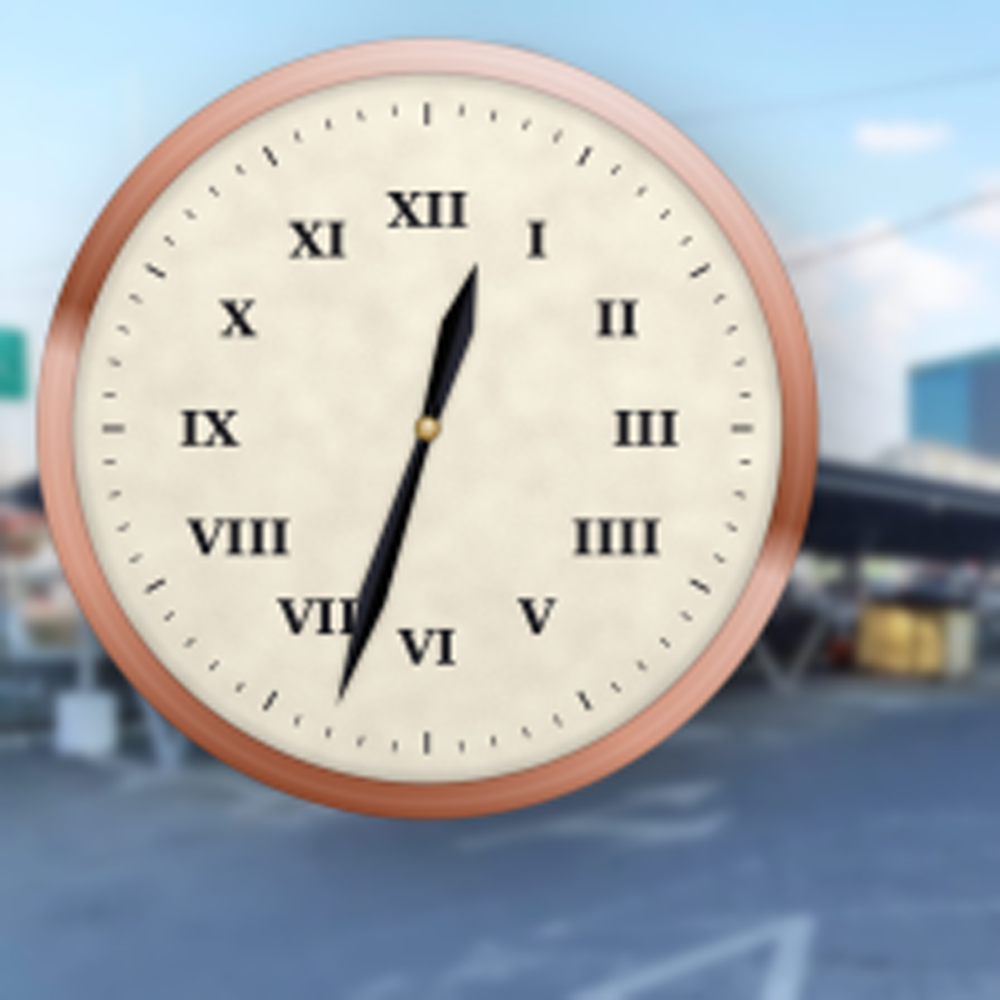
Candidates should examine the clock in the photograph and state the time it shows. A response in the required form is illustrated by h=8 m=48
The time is h=12 m=33
